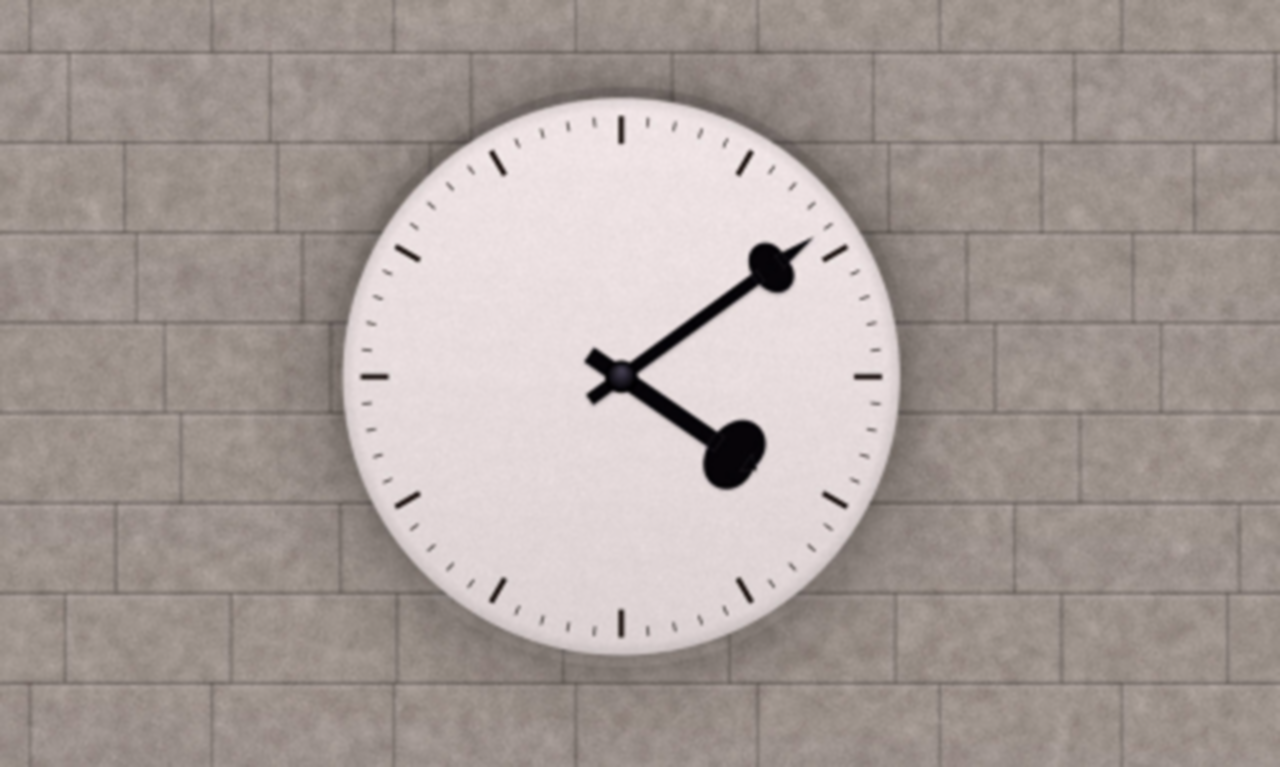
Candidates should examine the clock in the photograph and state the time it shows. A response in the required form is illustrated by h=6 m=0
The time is h=4 m=9
